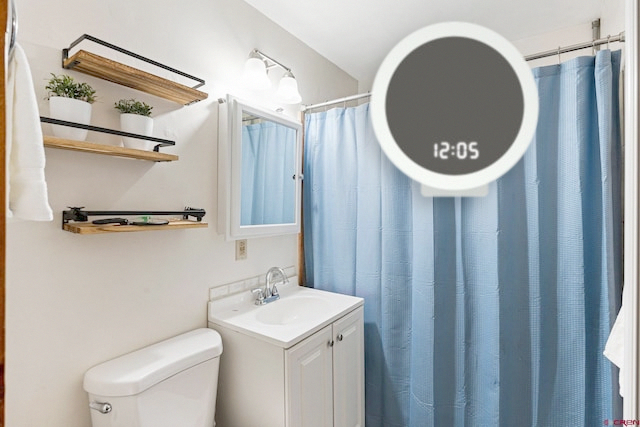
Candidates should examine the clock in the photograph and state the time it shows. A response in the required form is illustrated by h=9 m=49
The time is h=12 m=5
